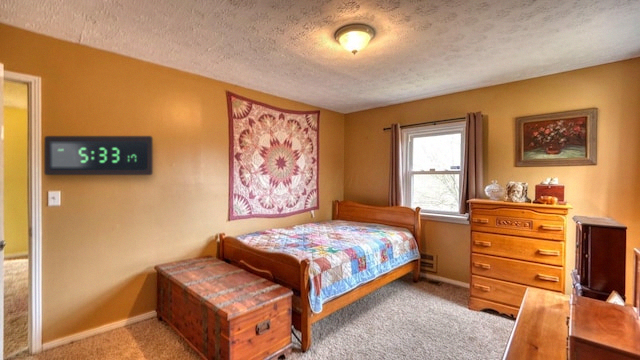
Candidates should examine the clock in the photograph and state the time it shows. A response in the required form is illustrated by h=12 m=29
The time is h=5 m=33
